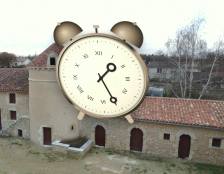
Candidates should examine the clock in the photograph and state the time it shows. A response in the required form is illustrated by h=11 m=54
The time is h=1 m=26
